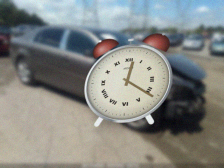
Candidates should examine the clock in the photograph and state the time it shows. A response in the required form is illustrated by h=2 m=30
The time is h=12 m=21
